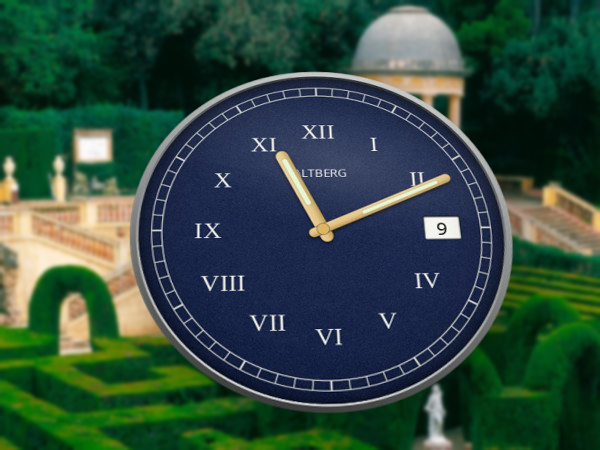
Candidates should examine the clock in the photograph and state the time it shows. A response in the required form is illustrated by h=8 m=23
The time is h=11 m=11
